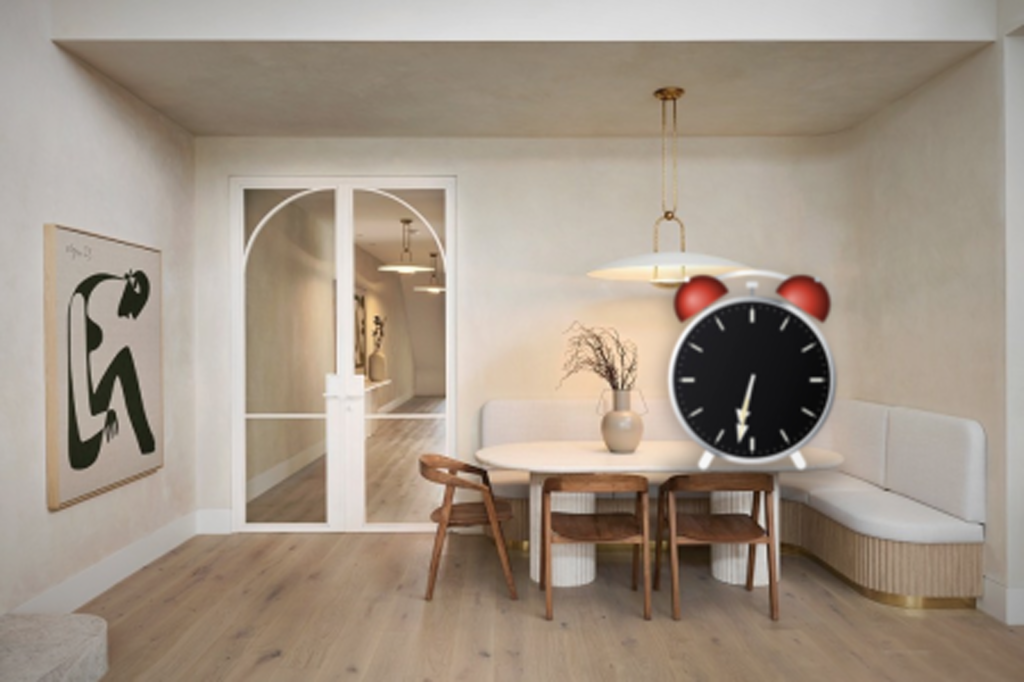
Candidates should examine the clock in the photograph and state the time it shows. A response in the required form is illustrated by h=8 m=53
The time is h=6 m=32
